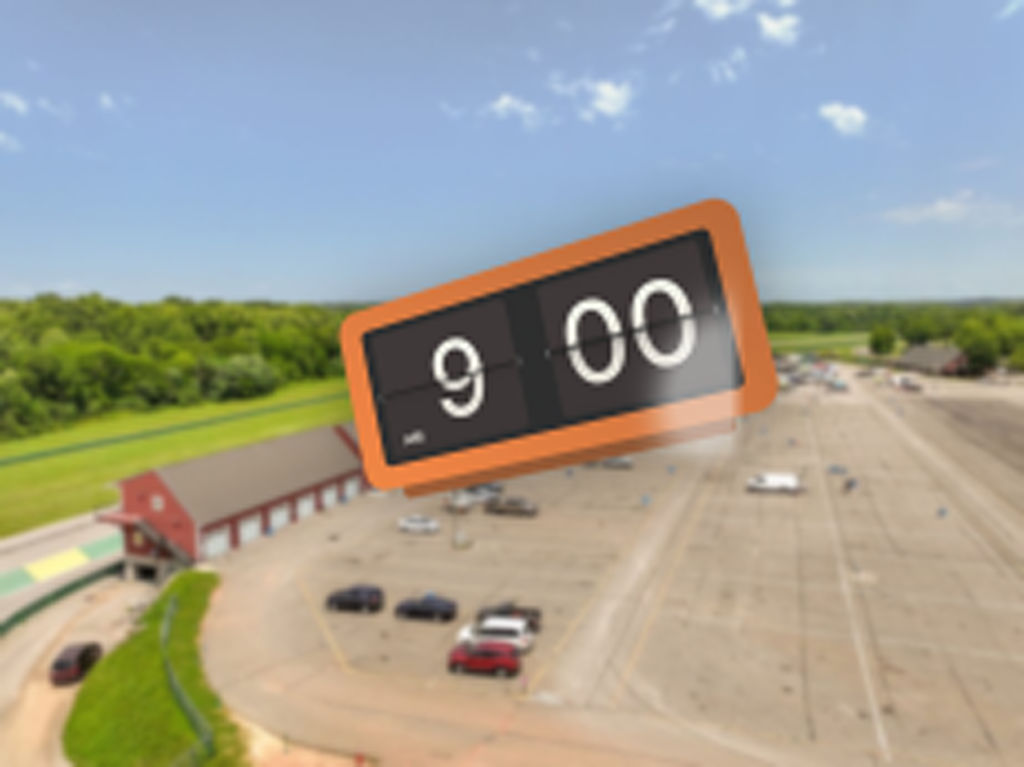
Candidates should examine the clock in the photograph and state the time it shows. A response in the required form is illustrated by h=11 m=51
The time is h=9 m=0
